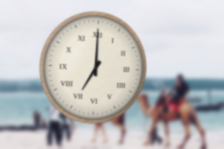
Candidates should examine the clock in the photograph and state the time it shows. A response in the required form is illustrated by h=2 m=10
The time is h=7 m=0
